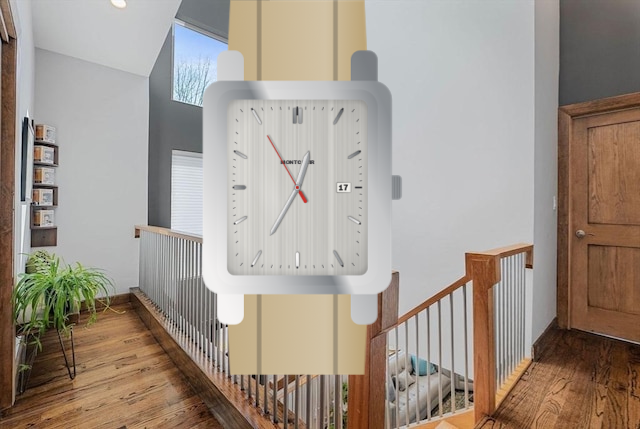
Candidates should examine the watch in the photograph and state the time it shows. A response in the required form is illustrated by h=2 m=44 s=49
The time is h=12 m=34 s=55
